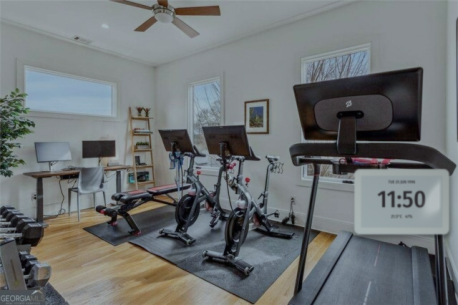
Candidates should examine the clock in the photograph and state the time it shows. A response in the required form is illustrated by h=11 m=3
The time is h=11 m=50
